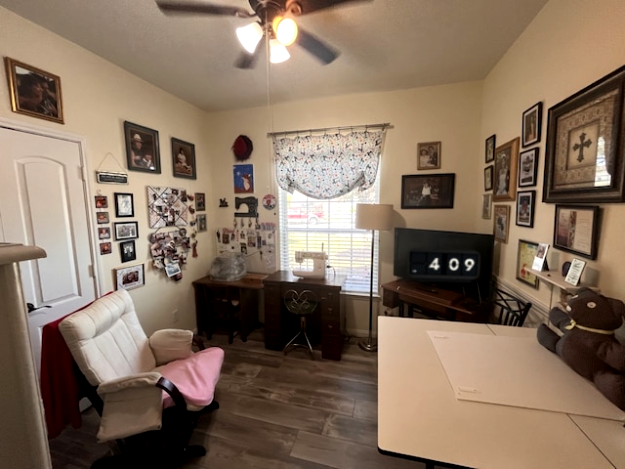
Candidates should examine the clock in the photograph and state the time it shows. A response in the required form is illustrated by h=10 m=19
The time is h=4 m=9
